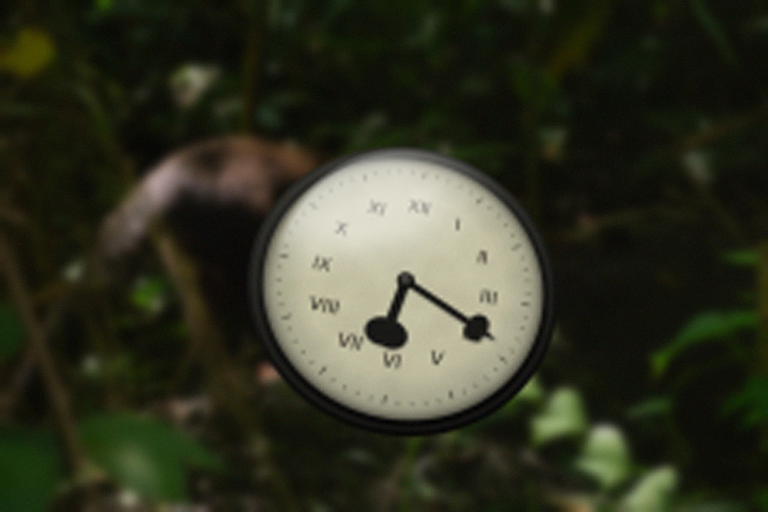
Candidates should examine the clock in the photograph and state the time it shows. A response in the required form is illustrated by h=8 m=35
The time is h=6 m=19
